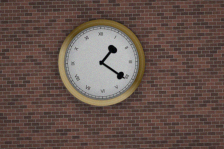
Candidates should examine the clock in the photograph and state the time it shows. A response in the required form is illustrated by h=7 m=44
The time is h=1 m=21
